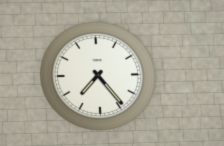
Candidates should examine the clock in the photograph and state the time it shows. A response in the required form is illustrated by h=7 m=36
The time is h=7 m=24
